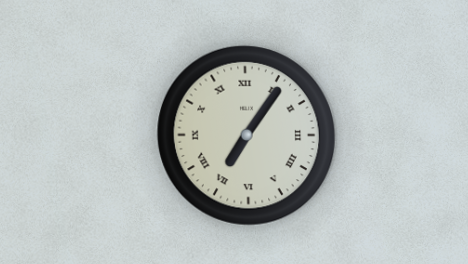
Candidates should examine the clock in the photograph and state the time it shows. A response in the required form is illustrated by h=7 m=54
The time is h=7 m=6
